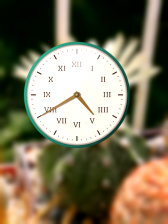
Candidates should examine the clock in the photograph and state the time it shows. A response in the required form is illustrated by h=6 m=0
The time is h=4 m=40
